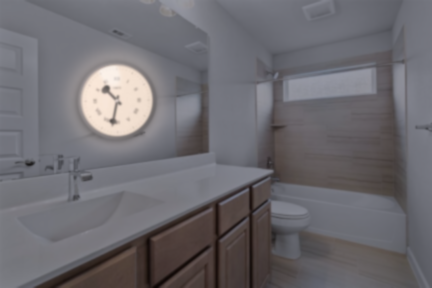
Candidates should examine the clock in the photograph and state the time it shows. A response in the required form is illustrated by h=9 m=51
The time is h=10 m=32
